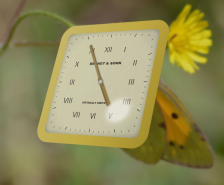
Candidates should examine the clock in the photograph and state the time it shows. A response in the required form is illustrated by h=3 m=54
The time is h=4 m=55
